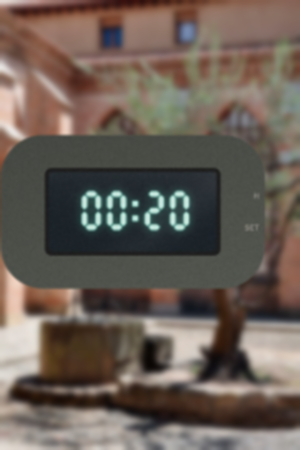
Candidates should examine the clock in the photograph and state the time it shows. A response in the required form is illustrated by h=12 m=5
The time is h=0 m=20
